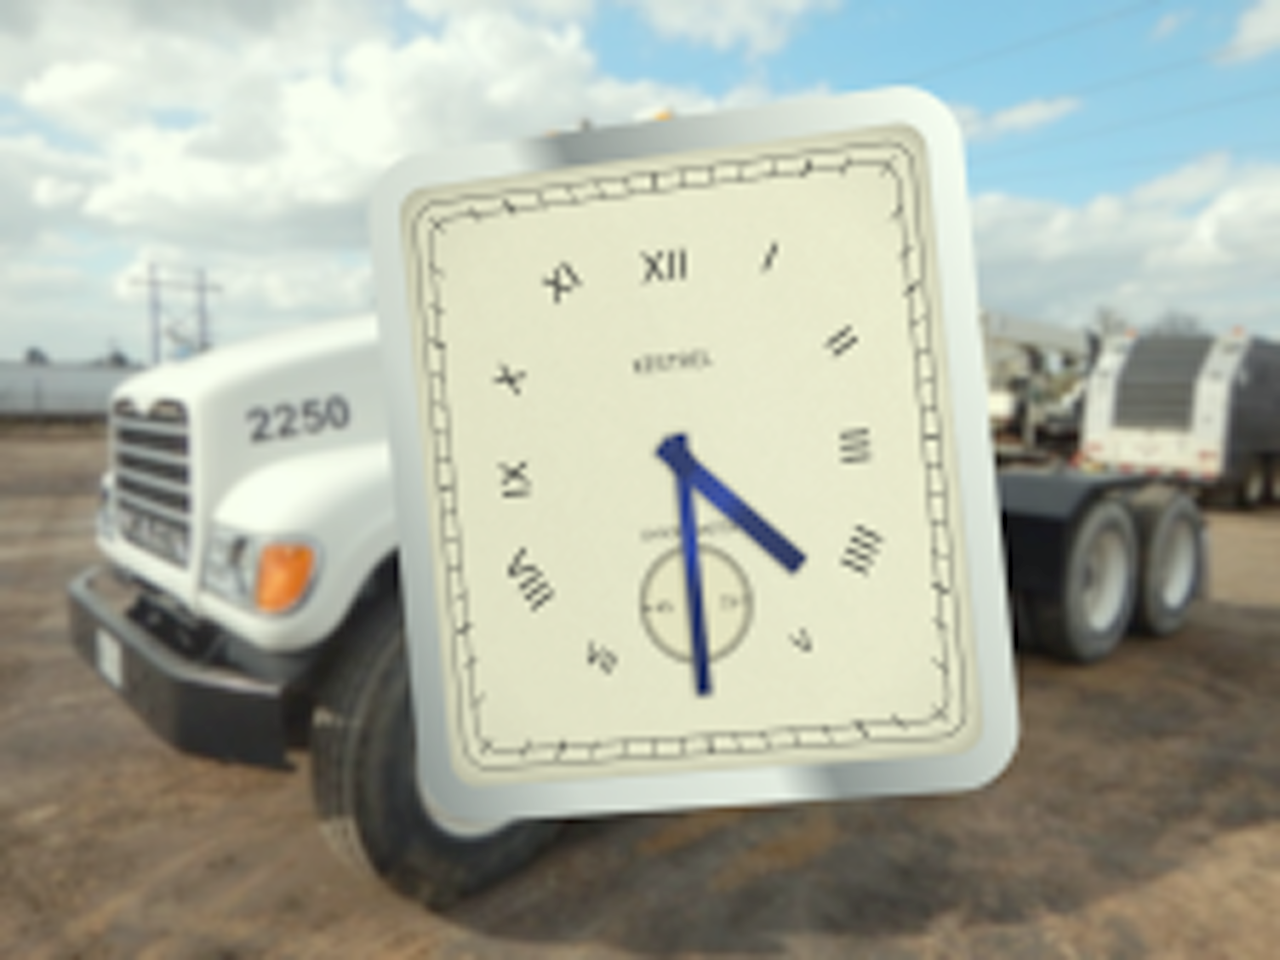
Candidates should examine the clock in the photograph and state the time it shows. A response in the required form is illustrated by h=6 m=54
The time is h=4 m=30
